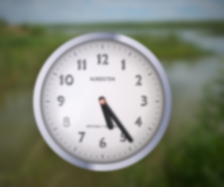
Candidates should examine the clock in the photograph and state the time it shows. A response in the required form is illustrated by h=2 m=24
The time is h=5 m=24
